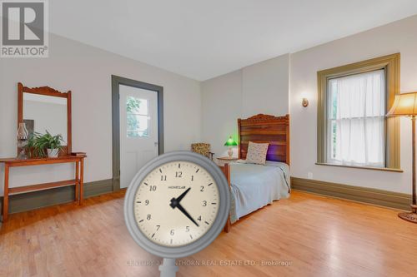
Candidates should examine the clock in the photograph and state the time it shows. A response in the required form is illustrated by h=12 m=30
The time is h=1 m=22
